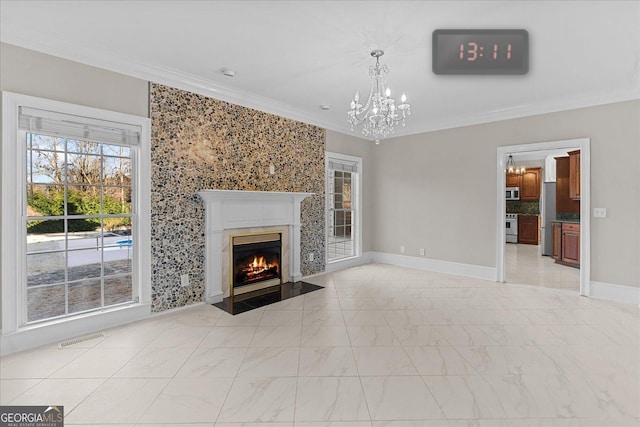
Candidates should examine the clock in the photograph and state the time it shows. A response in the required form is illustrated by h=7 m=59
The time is h=13 m=11
